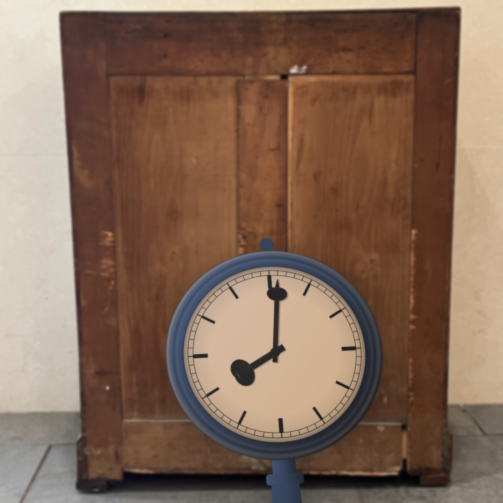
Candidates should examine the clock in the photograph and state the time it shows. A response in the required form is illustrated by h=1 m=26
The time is h=8 m=1
